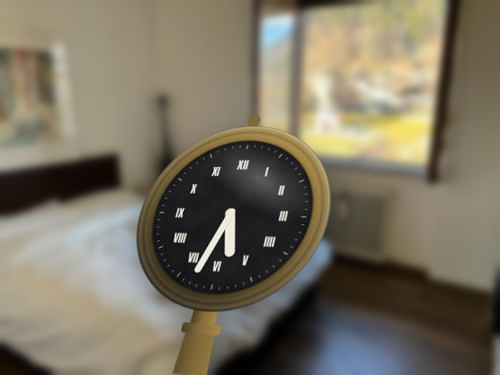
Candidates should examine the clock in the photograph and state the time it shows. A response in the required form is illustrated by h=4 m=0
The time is h=5 m=33
